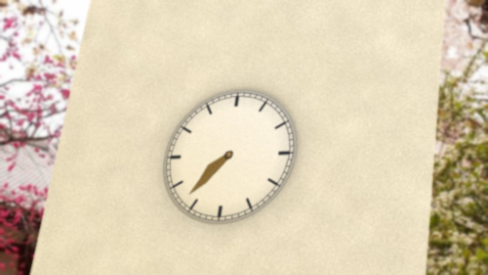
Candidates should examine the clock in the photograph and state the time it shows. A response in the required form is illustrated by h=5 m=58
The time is h=7 m=37
